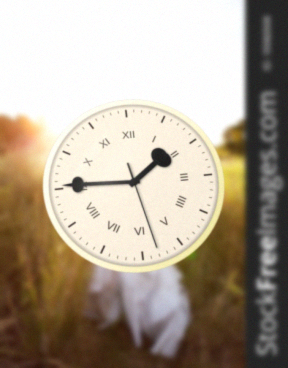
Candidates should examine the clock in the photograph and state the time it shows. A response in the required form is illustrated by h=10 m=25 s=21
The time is h=1 m=45 s=28
